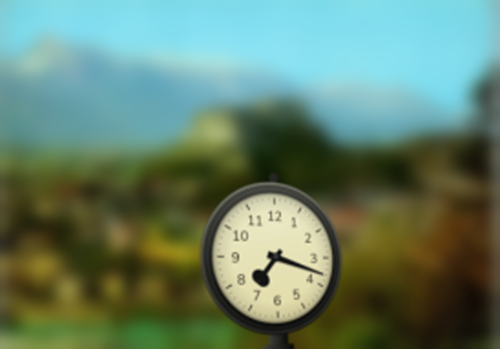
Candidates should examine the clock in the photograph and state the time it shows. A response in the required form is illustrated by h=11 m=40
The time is h=7 m=18
